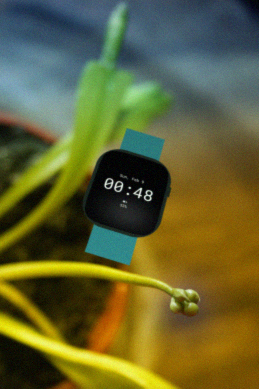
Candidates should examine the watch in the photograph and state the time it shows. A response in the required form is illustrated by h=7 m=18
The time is h=0 m=48
